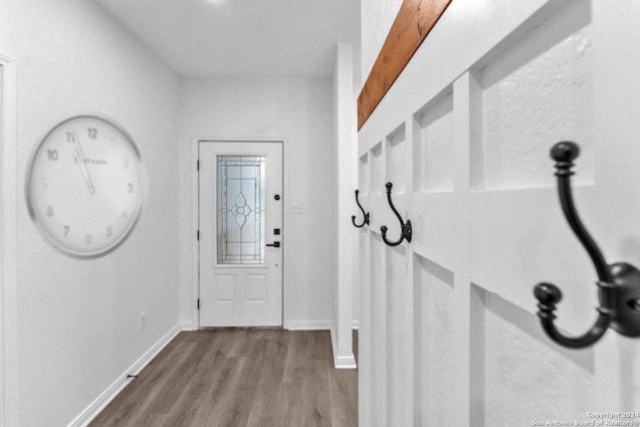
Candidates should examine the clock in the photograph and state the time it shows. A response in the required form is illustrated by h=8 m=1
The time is h=10 m=56
